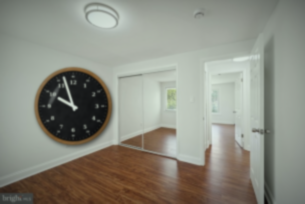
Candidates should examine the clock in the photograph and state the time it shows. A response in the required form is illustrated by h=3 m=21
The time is h=9 m=57
